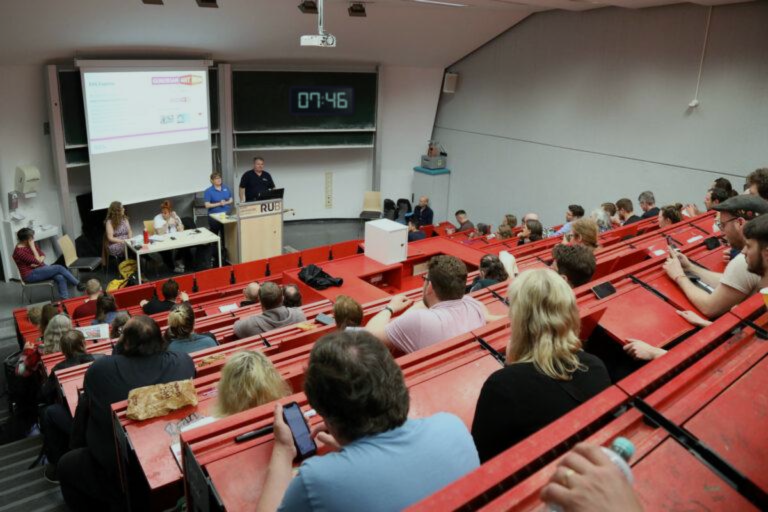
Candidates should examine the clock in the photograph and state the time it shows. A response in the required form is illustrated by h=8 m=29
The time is h=7 m=46
